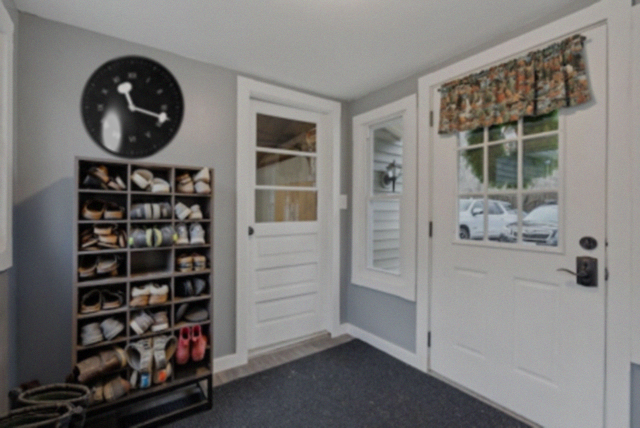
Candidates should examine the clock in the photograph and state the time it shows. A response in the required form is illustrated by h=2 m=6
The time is h=11 m=18
